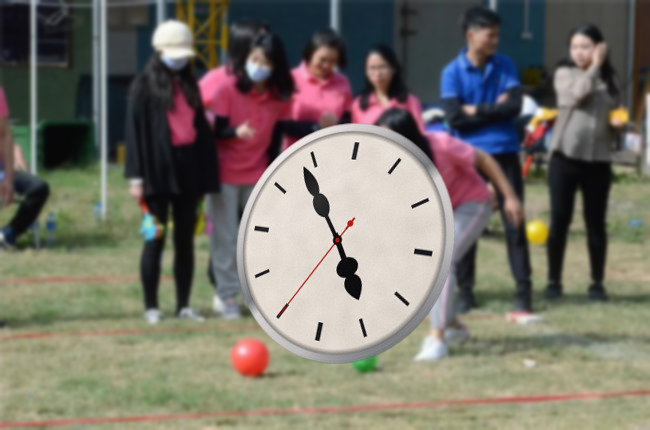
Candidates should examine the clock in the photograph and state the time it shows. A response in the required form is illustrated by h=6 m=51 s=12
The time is h=4 m=53 s=35
